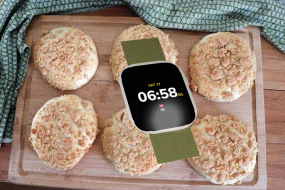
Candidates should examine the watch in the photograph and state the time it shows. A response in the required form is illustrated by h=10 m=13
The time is h=6 m=58
